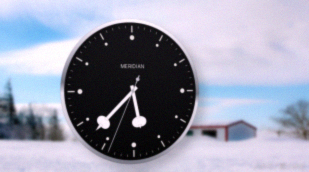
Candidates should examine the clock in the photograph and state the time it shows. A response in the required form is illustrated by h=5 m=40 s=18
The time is h=5 m=37 s=34
